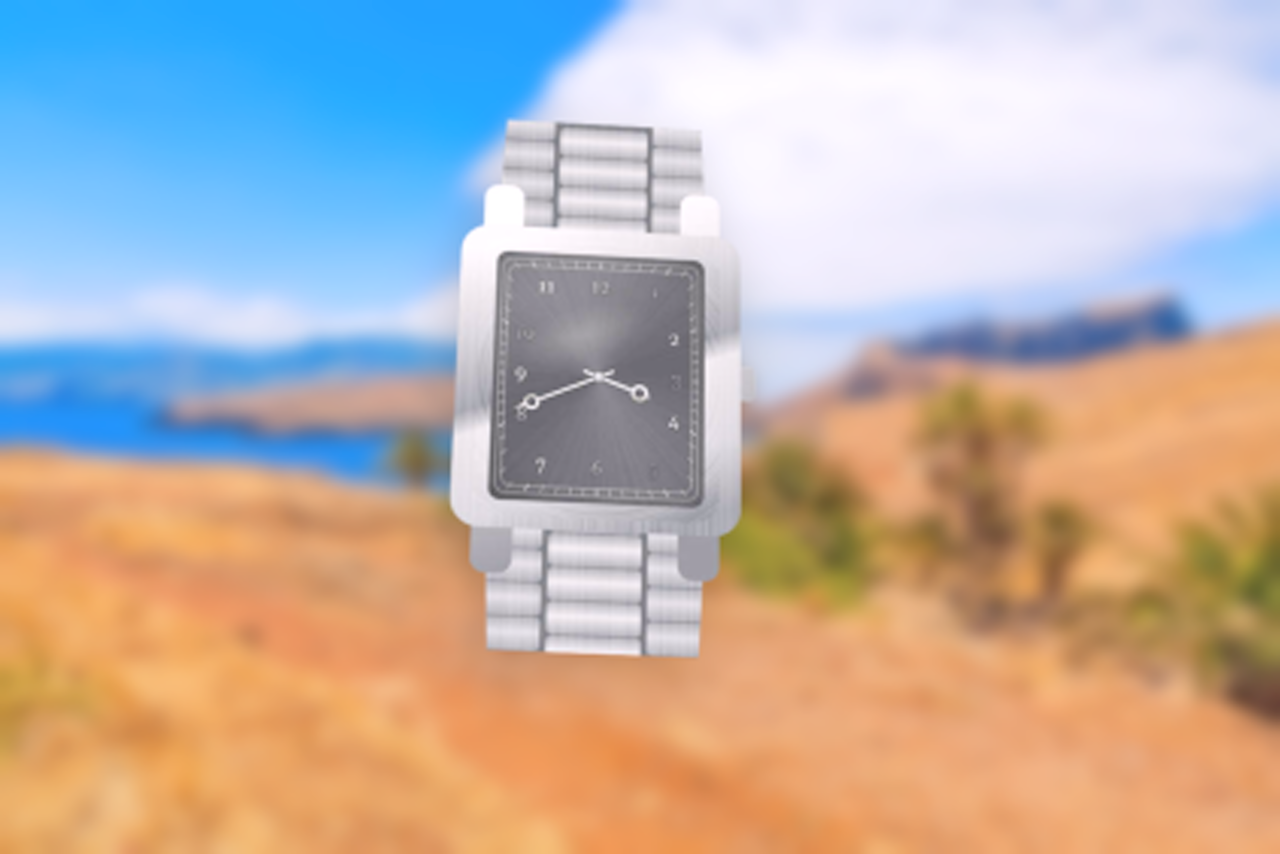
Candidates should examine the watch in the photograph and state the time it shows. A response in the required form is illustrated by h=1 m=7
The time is h=3 m=41
